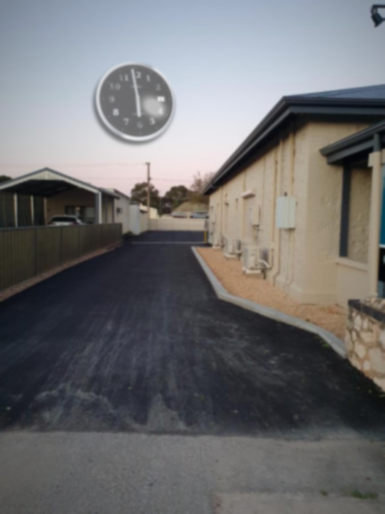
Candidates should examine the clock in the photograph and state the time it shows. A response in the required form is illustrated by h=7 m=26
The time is h=5 m=59
